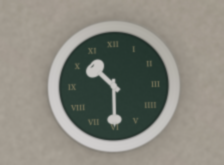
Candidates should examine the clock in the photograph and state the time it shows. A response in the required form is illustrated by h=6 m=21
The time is h=10 m=30
